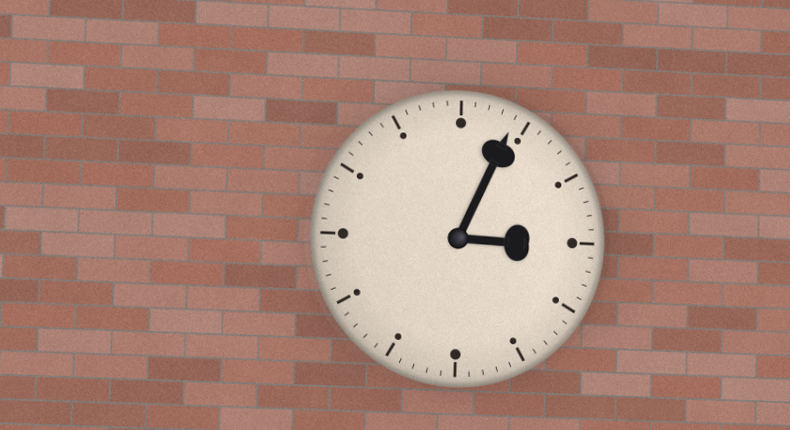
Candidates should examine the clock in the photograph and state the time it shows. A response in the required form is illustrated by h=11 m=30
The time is h=3 m=4
